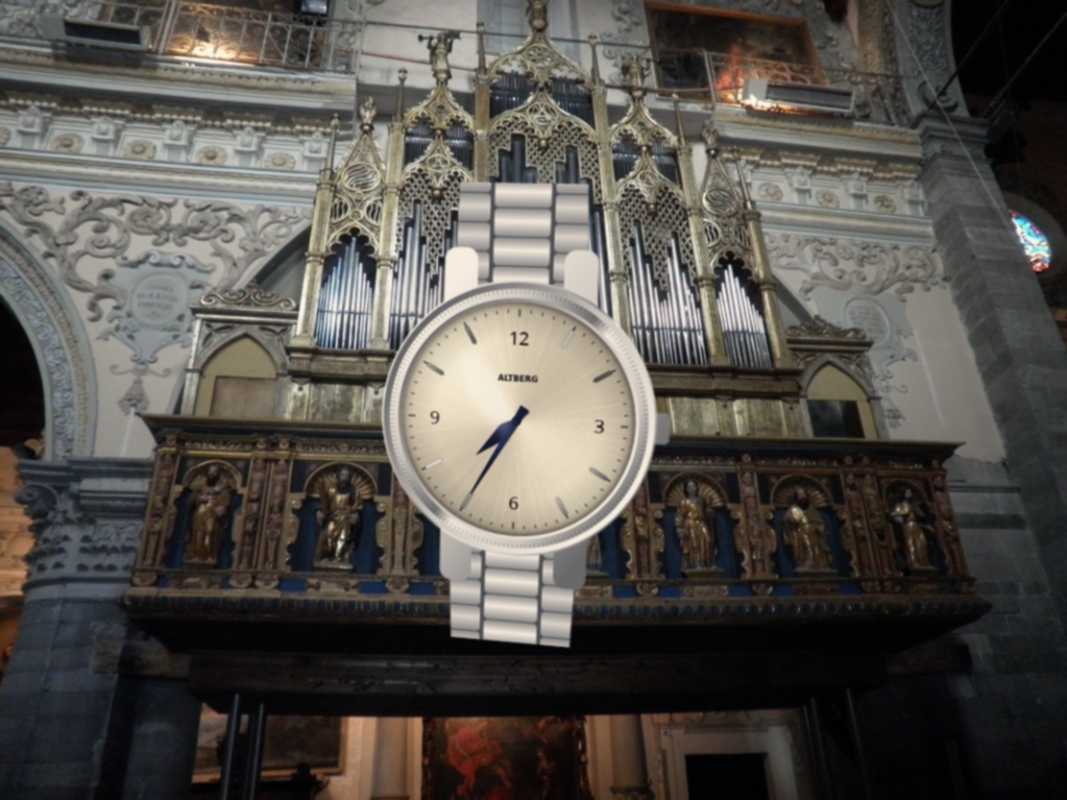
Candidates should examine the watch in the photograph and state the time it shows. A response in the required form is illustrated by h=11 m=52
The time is h=7 m=35
